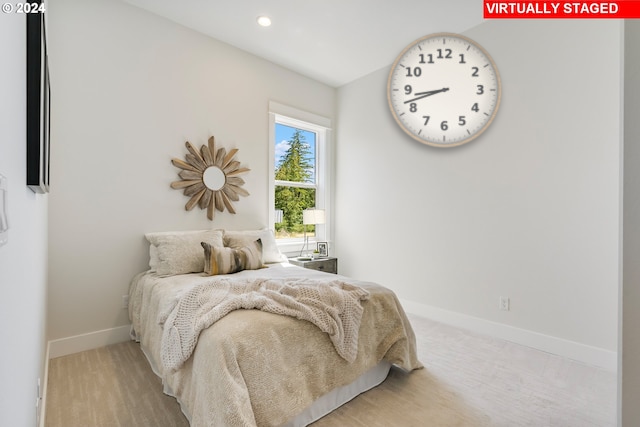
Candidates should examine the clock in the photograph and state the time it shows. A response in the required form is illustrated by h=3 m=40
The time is h=8 m=42
